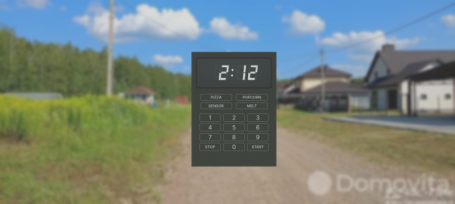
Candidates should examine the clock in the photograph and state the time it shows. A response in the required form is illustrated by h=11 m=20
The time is h=2 m=12
